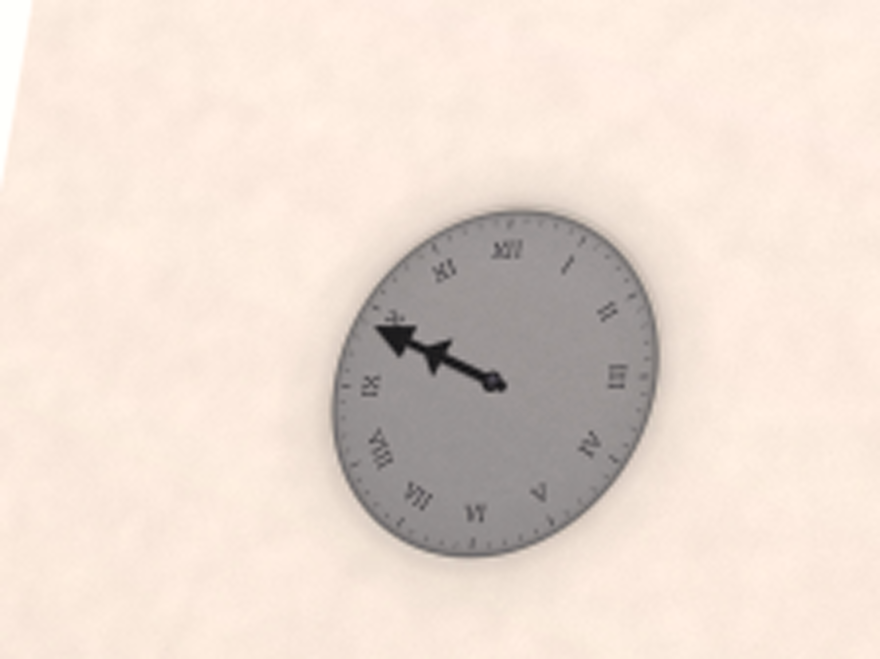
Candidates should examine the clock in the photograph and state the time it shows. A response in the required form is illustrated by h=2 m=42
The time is h=9 m=49
